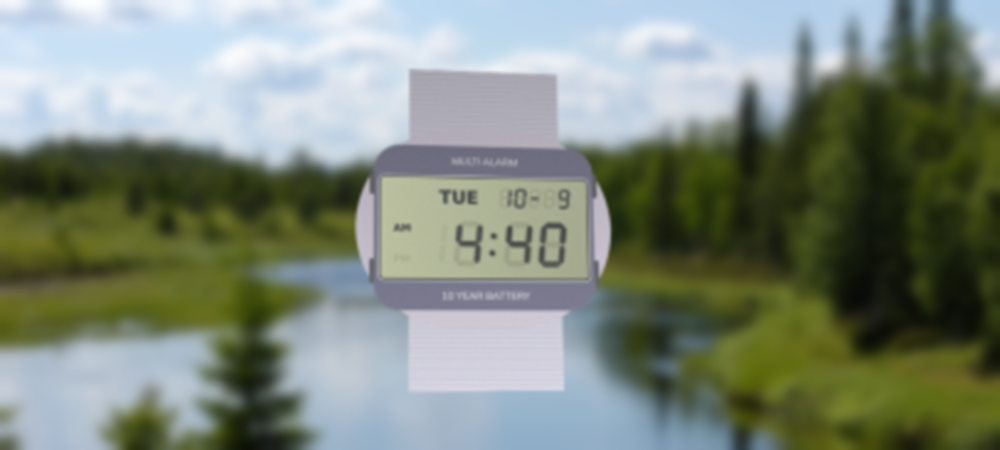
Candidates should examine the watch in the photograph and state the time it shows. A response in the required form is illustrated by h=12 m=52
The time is h=4 m=40
